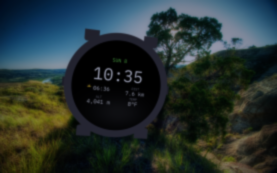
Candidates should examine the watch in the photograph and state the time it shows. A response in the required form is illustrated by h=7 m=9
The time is h=10 m=35
